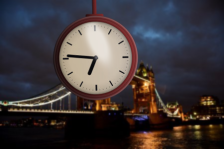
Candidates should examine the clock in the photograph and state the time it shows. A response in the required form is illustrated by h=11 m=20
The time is h=6 m=46
